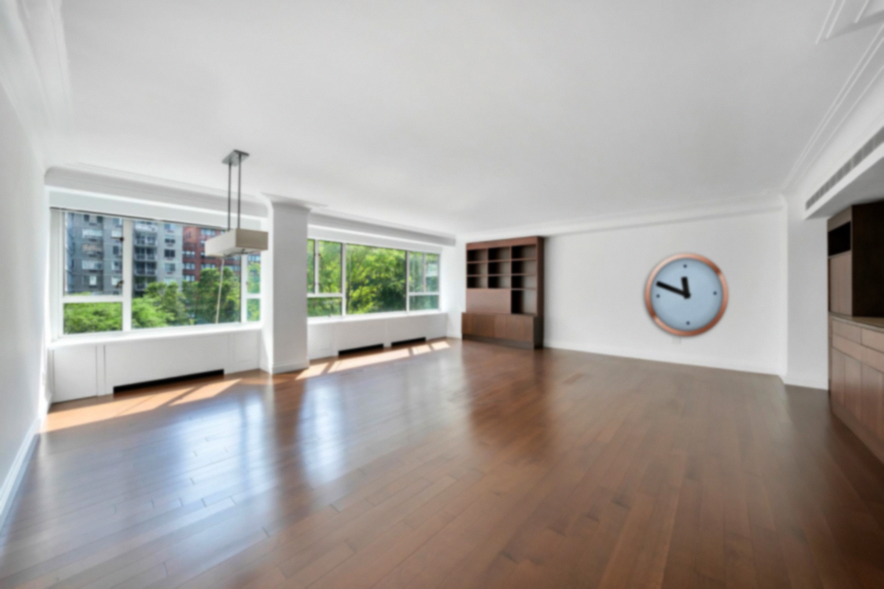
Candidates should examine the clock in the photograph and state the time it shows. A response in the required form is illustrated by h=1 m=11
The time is h=11 m=49
